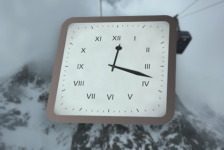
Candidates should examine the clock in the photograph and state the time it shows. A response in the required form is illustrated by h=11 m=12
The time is h=12 m=18
